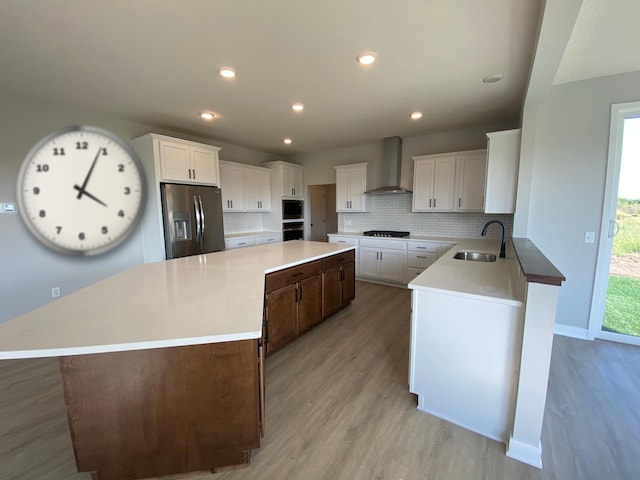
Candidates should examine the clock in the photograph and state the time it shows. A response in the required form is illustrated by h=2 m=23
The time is h=4 m=4
